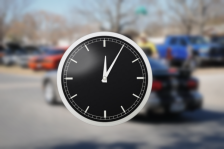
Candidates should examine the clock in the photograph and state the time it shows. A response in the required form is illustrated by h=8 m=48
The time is h=12 m=5
